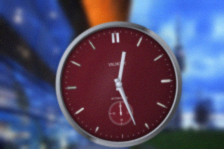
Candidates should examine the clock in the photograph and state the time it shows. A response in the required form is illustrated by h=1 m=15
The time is h=12 m=27
